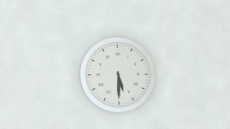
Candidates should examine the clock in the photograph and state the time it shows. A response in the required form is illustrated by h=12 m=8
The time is h=5 m=30
